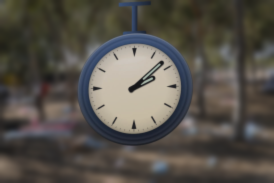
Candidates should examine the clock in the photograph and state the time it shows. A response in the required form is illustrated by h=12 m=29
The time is h=2 m=8
